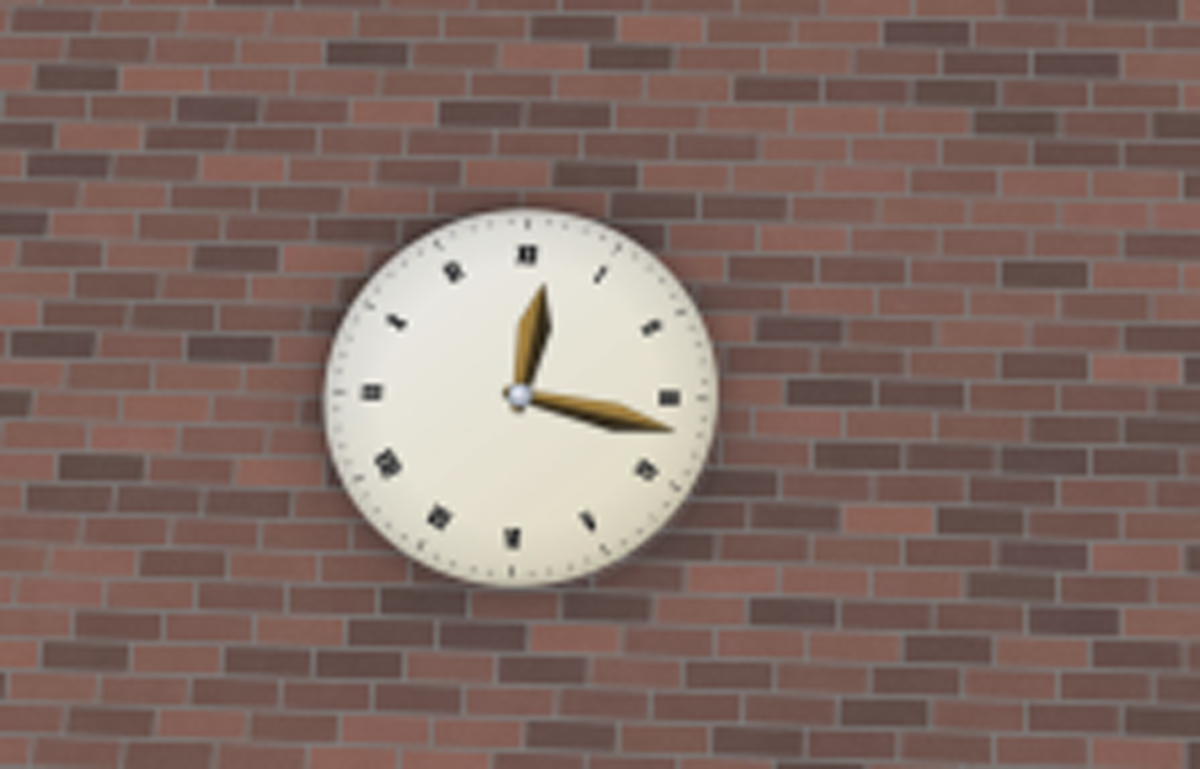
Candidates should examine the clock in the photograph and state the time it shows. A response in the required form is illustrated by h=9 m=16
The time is h=12 m=17
